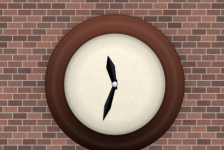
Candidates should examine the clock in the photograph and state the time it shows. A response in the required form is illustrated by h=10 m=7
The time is h=11 m=33
